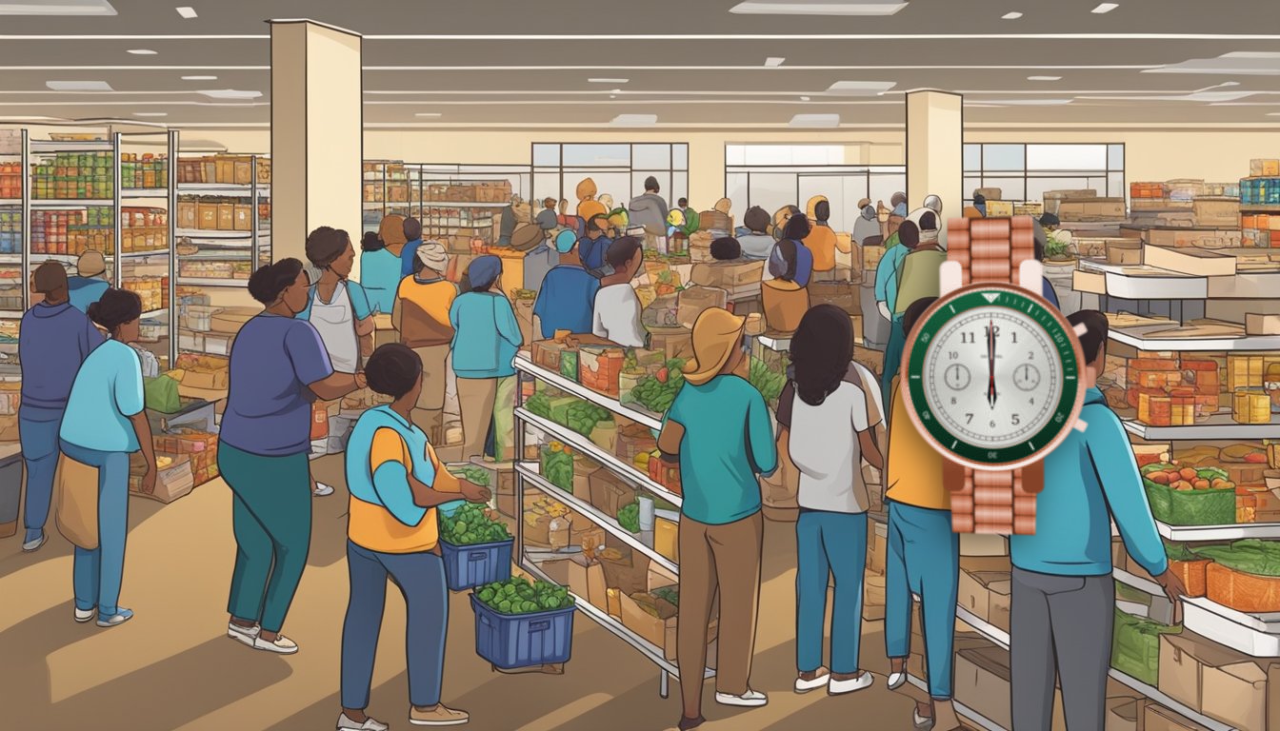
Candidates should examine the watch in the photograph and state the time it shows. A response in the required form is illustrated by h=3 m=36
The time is h=6 m=0
